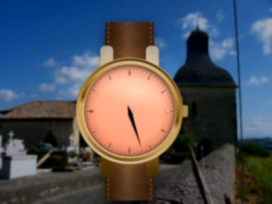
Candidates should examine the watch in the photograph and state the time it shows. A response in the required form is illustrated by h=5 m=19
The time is h=5 m=27
